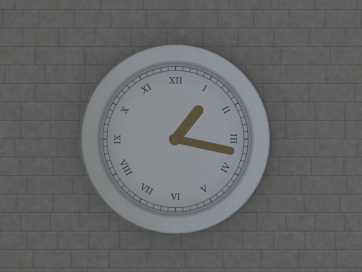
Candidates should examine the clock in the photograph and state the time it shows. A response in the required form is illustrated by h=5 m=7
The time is h=1 m=17
